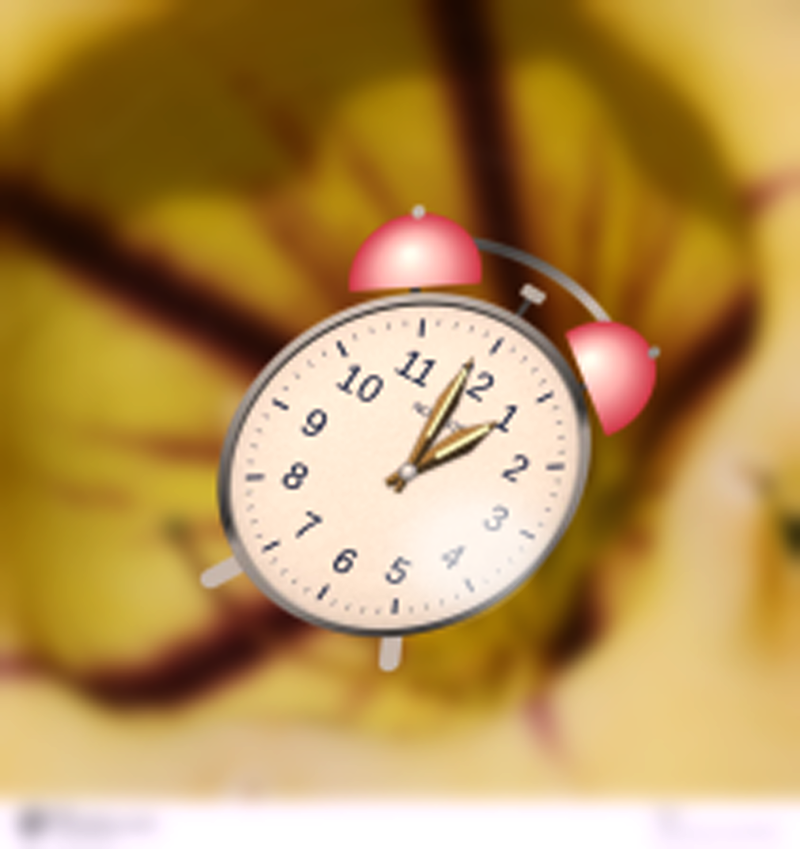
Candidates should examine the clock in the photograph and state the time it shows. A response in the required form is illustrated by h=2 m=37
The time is h=12 m=59
